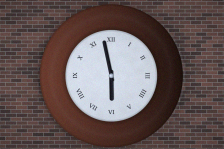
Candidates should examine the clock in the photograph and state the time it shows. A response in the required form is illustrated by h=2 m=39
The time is h=5 m=58
